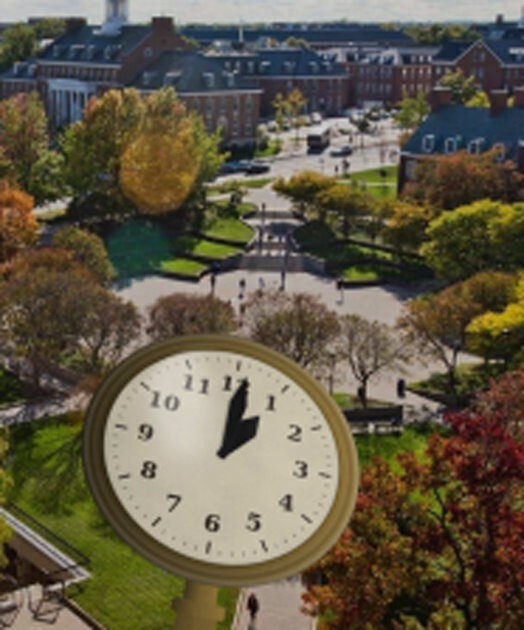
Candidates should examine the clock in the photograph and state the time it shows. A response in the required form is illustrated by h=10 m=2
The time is h=1 m=1
